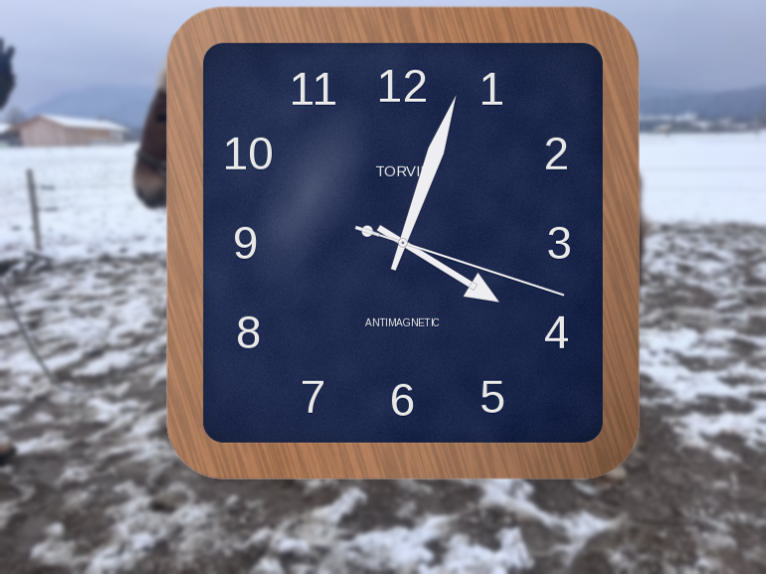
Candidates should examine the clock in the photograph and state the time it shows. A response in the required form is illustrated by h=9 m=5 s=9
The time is h=4 m=3 s=18
